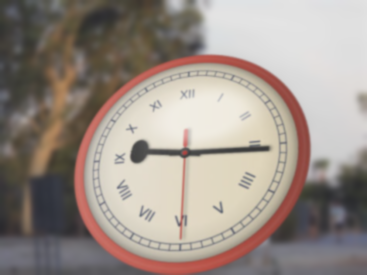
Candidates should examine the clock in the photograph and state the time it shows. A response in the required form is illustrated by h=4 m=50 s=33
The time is h=9 m=15 s=30
